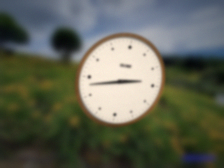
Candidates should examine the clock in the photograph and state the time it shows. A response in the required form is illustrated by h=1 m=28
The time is h=2 m=43
